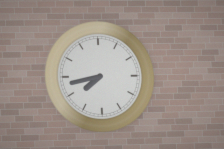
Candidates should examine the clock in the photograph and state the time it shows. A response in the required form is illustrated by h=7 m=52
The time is h=7 m=43
